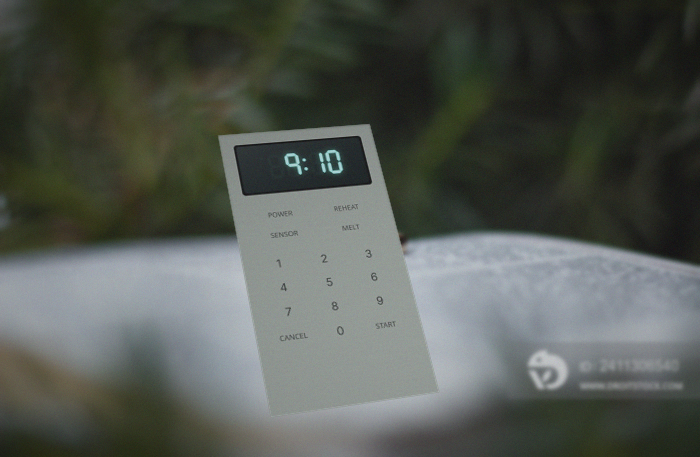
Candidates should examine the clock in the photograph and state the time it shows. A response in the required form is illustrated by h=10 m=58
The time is h=9 m=10
